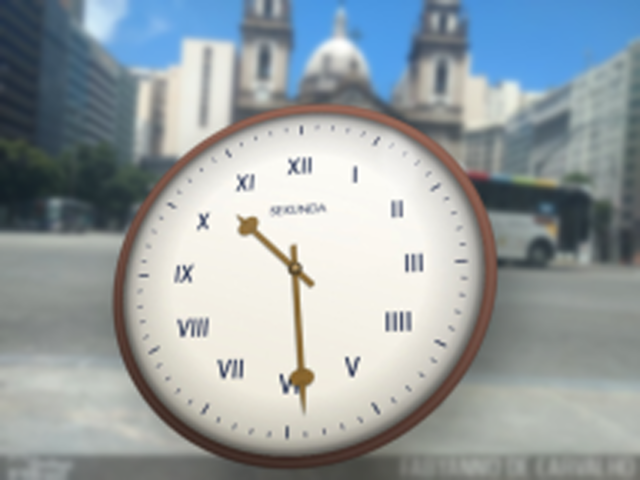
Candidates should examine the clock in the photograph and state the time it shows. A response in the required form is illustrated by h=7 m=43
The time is h=10 m=29
